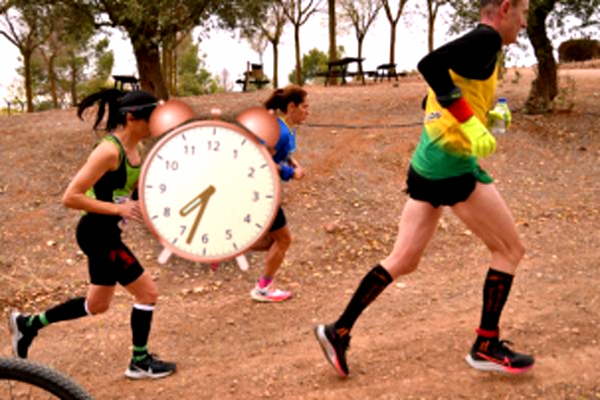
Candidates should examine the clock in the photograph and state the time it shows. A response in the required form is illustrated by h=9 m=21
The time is h=7 m=33
